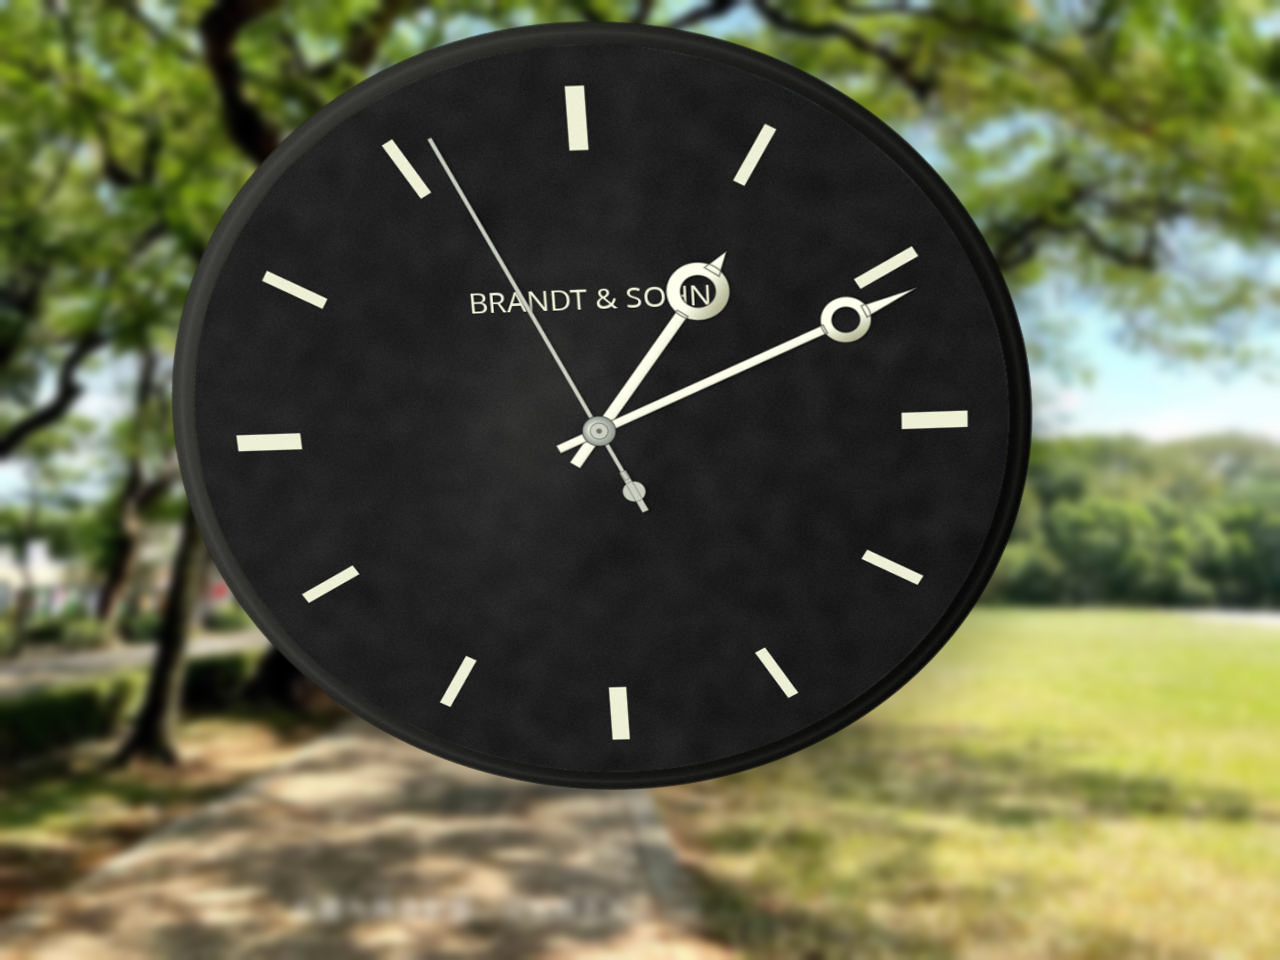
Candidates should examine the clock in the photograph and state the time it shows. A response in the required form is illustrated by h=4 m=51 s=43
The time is h=1 m=10 s=56
